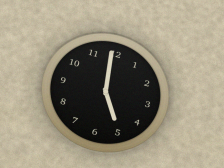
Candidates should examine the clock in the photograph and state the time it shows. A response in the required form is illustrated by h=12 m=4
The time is h=4 m=59
